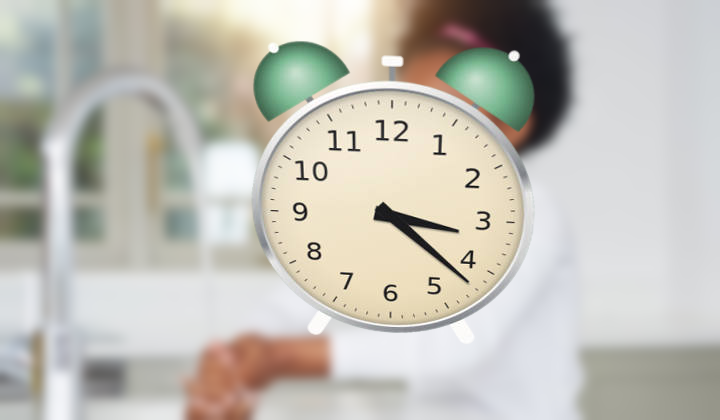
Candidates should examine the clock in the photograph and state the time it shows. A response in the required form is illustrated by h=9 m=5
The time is h=3 m=22
